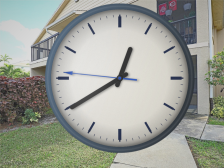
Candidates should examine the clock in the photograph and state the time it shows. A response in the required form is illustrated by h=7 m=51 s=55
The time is h=12 m=39 s=46
